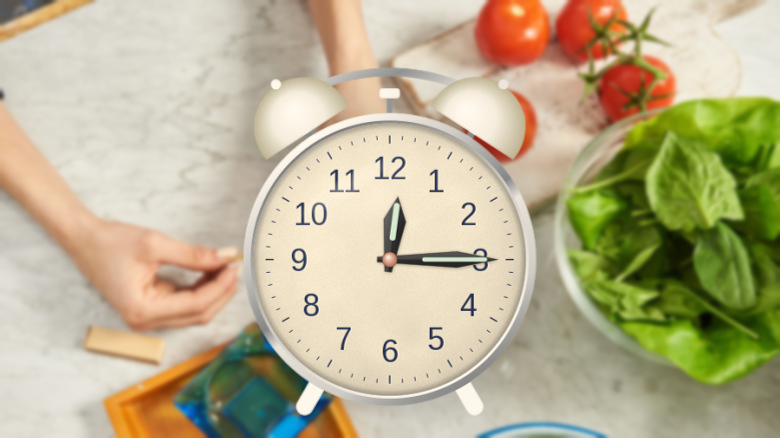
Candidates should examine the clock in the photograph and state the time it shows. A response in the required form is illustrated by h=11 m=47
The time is h=12 m=15
